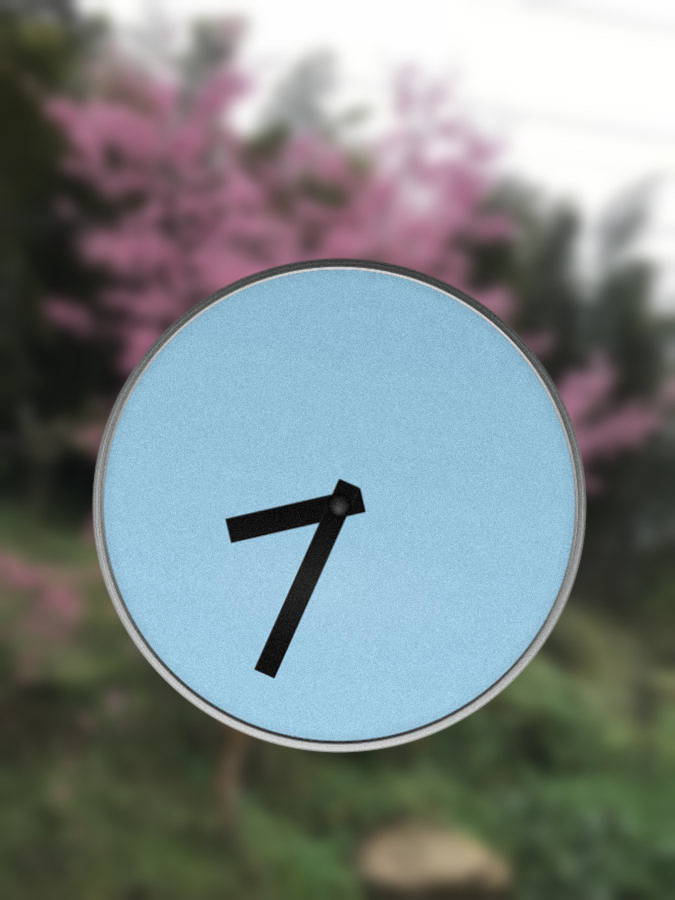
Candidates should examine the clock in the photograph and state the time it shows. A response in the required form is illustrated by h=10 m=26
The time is h=8 m=34
